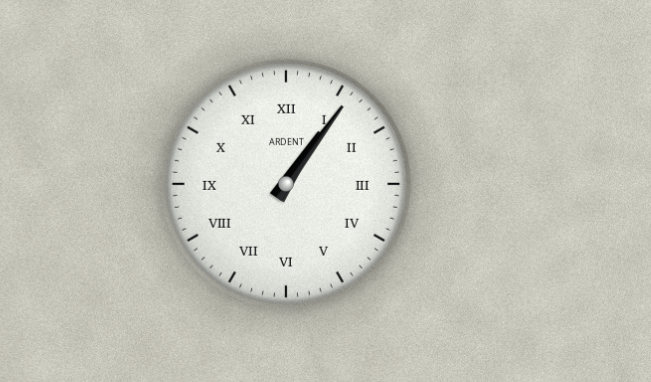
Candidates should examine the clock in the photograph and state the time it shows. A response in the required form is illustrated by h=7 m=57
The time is h=1 m=6
